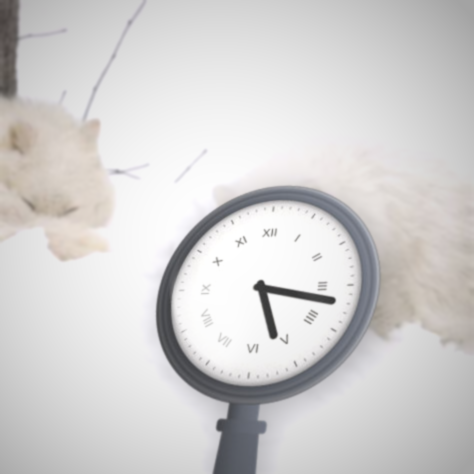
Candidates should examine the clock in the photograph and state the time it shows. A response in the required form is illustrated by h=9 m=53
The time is h=5 m=17
